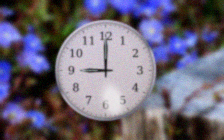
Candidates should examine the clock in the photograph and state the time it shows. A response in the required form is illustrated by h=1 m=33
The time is h=9 m=0
